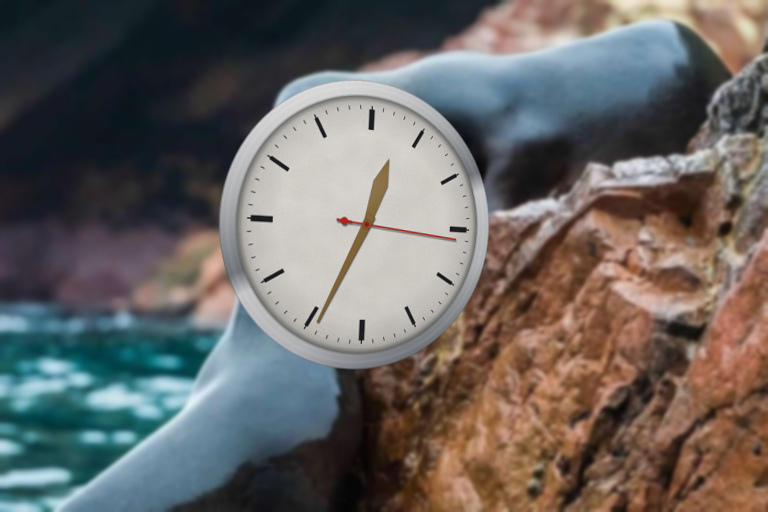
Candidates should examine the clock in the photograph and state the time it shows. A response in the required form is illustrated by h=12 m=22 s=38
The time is h=12 m=34 s=16
